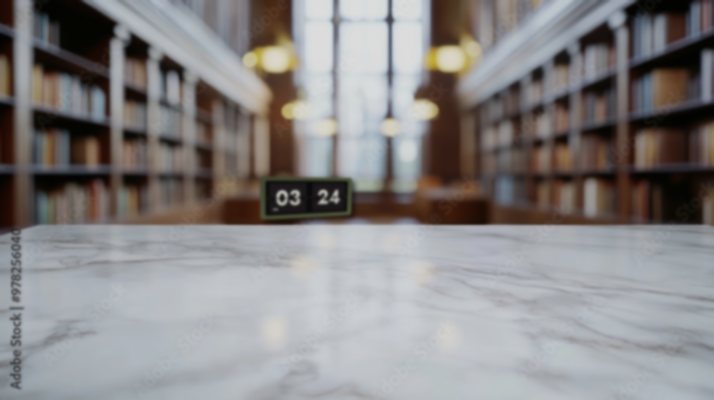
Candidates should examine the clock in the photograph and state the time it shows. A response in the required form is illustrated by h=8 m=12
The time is h=3 m=24
